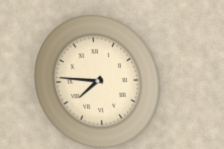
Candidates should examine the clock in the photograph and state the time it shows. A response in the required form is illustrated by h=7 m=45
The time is h=7 m=46
